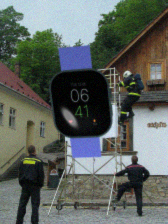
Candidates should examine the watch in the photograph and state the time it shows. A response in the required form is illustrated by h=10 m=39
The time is h=6 m=41
